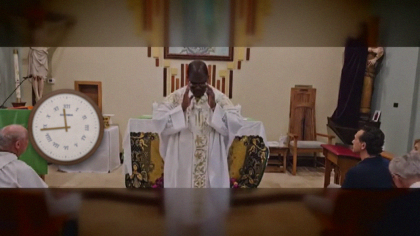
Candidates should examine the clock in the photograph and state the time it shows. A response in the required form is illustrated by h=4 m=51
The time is h=11 m=44
